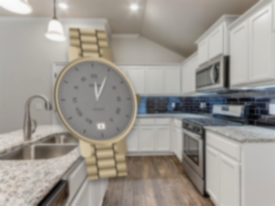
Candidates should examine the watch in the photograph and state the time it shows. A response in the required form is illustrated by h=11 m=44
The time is h=12 m=5
